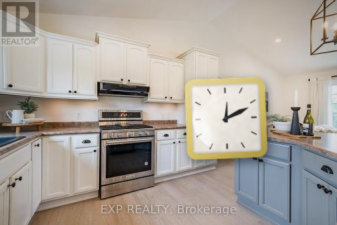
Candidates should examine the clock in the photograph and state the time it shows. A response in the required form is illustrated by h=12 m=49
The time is h=12 m=11
